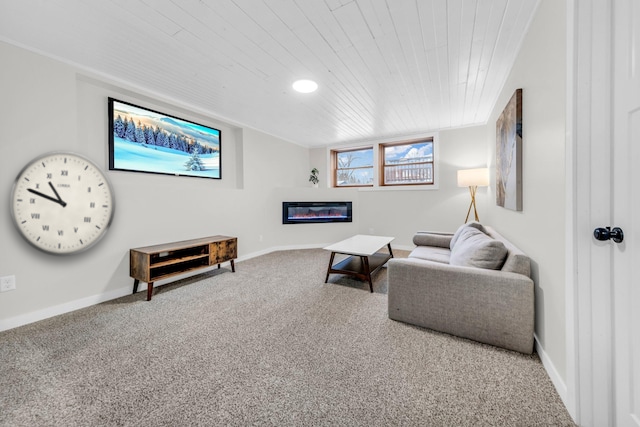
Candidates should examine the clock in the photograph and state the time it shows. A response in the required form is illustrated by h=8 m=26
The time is h=10 m=48
